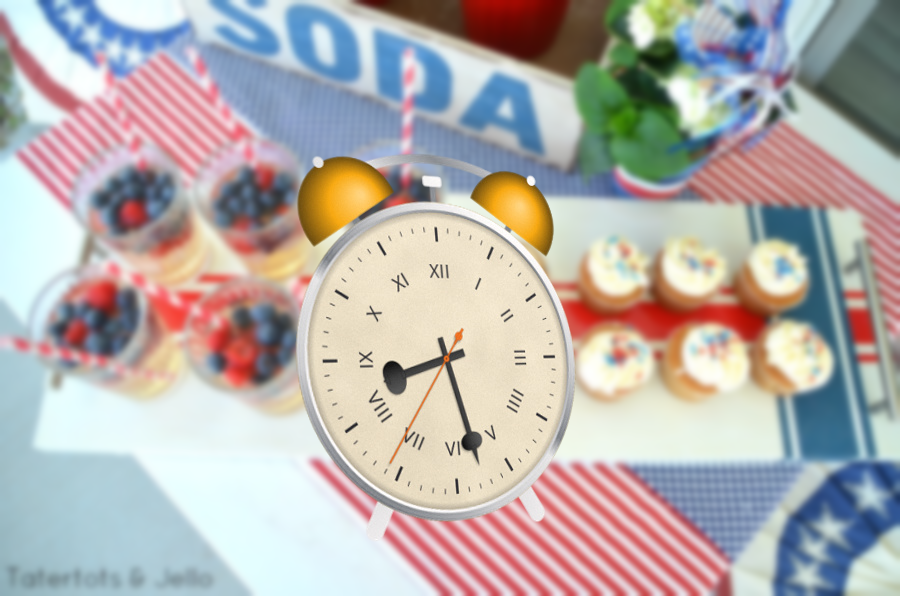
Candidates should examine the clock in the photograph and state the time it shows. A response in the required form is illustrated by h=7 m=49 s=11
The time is h=8 m=27 s=36
